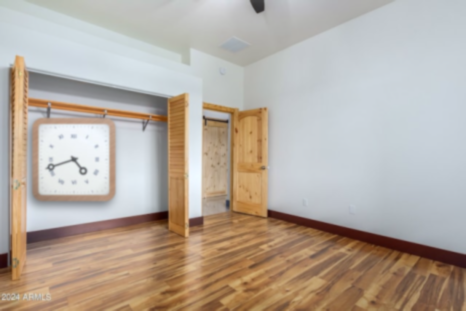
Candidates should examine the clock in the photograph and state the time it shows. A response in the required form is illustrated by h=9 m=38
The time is h=4 m=42
